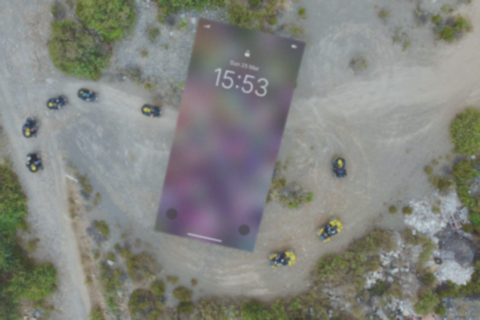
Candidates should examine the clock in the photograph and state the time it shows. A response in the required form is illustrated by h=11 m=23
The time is h=15 m=53
